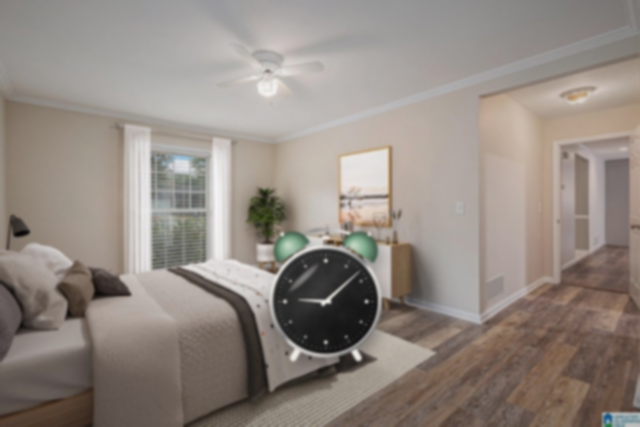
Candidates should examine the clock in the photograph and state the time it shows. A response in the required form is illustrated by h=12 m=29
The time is h=9 m=8
